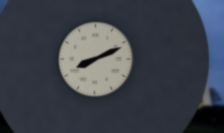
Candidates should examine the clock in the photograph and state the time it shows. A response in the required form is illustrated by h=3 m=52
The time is h=8 m=11
